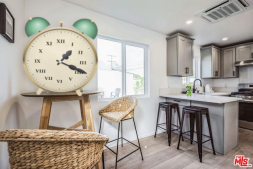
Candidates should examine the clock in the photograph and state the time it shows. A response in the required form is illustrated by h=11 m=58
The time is h=1 m=19
